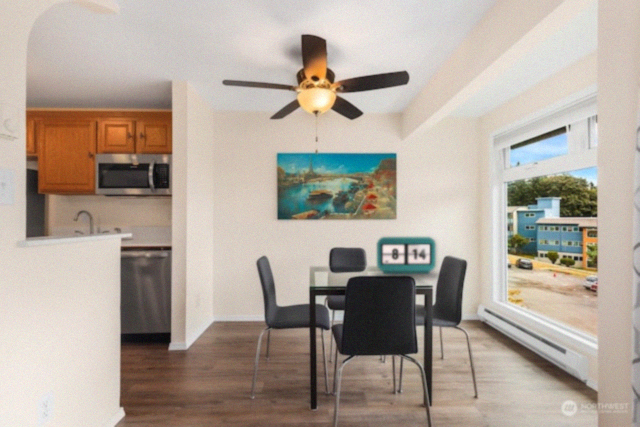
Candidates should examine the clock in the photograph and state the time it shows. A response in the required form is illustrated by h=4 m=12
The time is h=8 m=14
